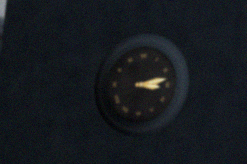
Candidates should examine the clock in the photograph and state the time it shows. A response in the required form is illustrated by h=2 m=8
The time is h=3 m=13
